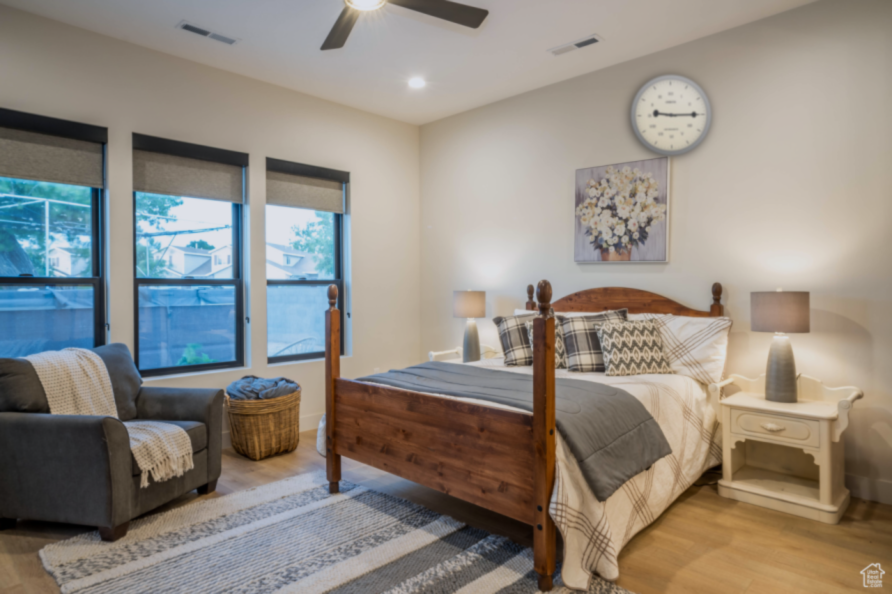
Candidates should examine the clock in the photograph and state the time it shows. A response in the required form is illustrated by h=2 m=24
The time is h=9 m=15
